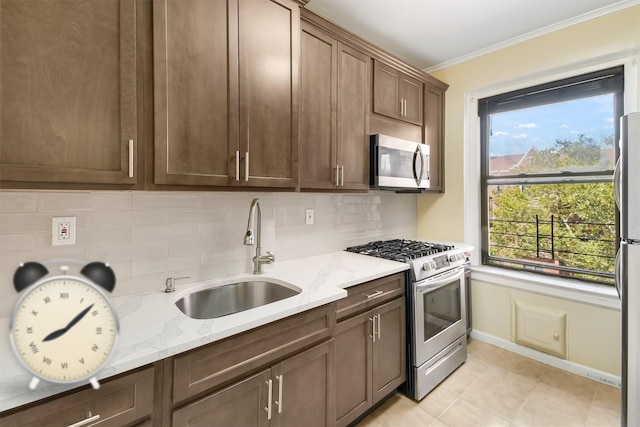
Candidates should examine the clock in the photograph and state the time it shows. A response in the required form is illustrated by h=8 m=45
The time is h=8 m=8
